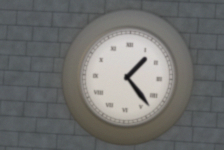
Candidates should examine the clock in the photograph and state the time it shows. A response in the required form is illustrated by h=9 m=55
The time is h=1 m=23
